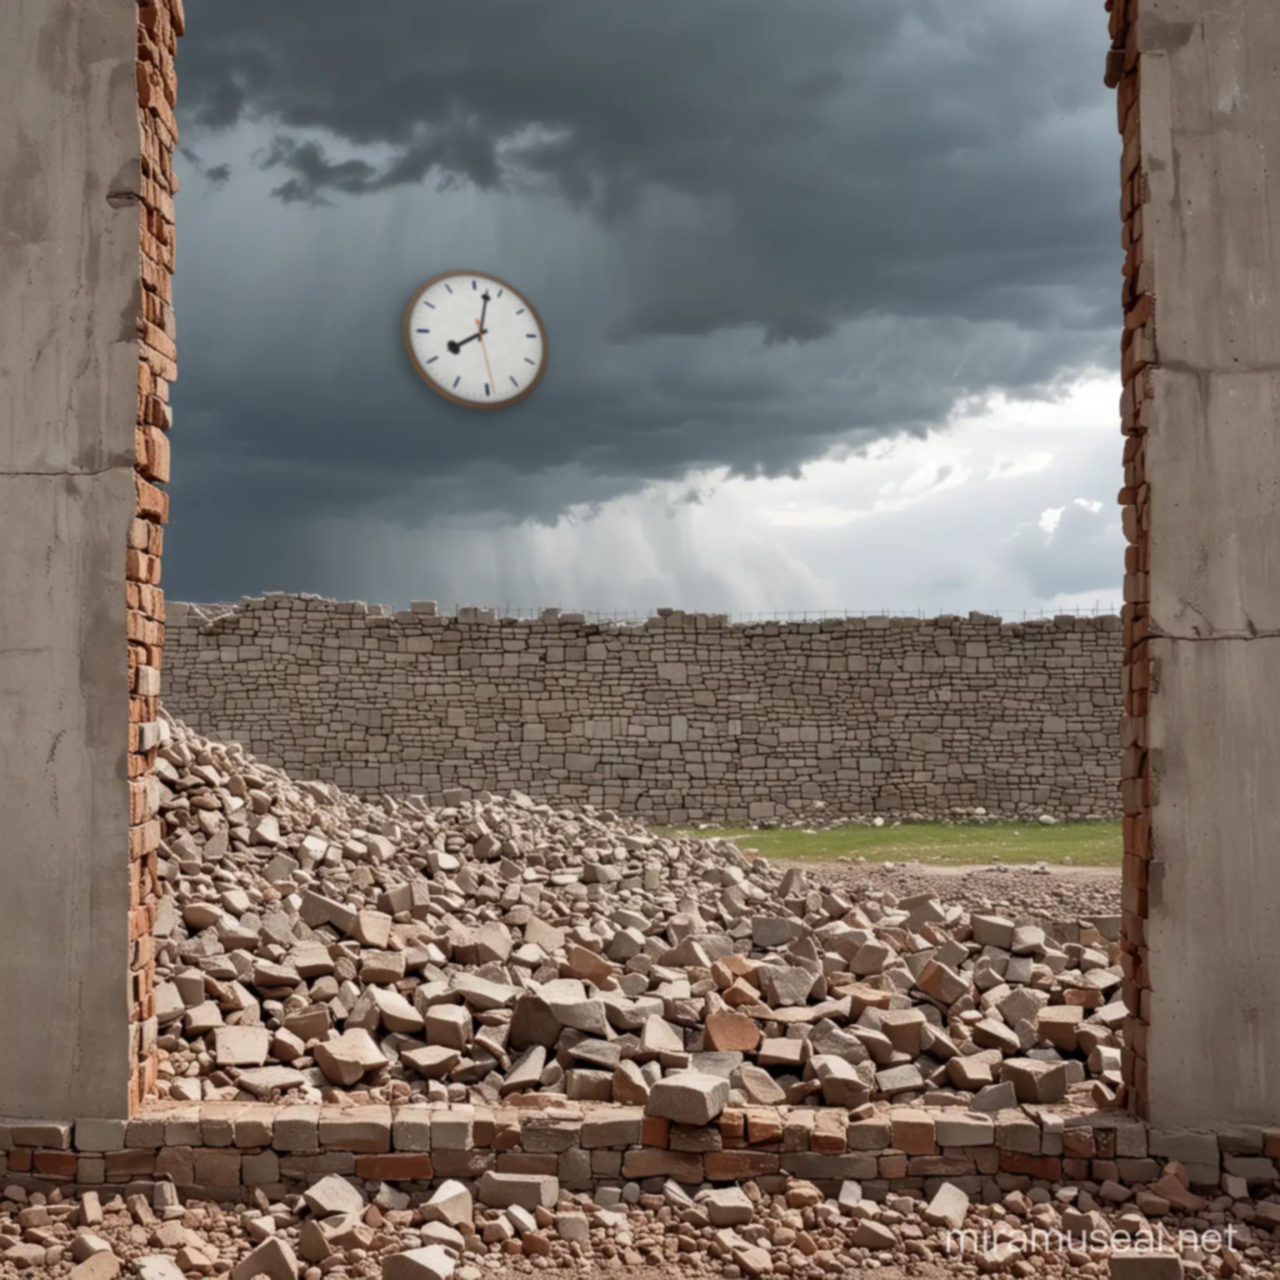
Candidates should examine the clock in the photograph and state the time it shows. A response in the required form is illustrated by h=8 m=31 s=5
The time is h=8 m=2 s=29
